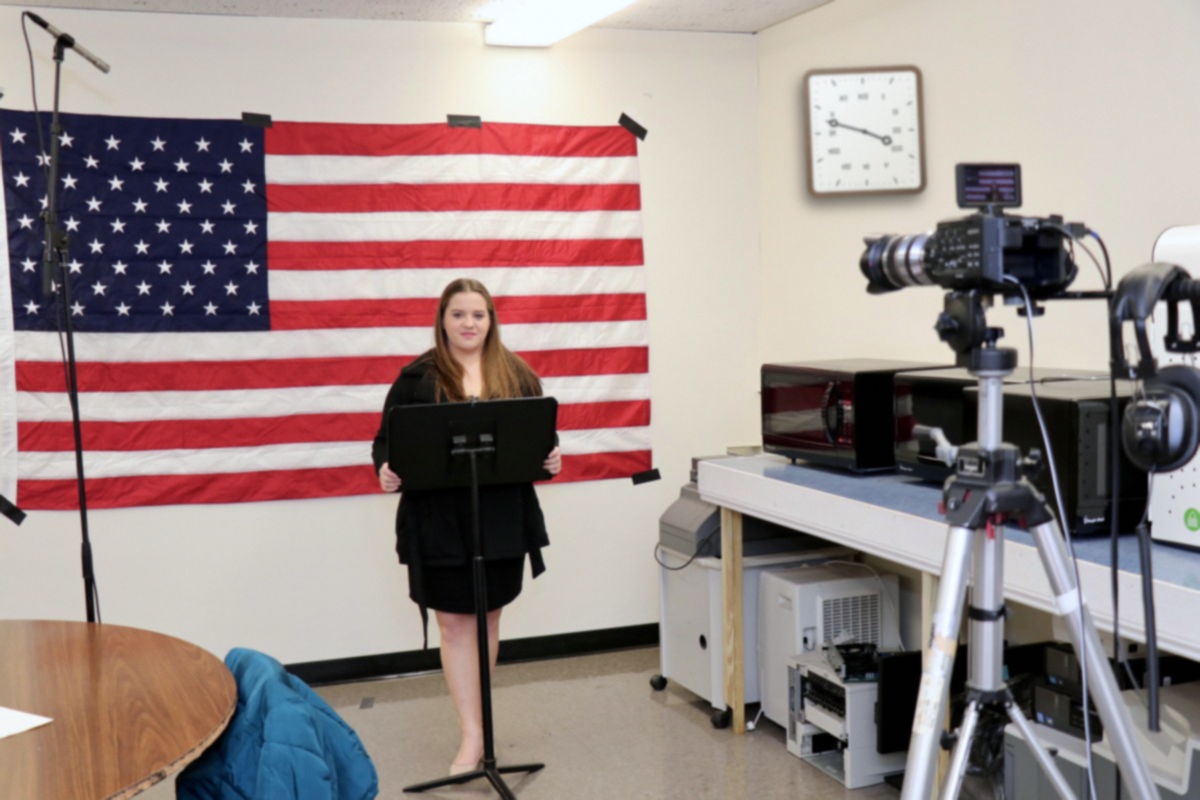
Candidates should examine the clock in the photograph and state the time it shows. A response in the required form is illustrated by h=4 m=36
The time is h=3 m=48
